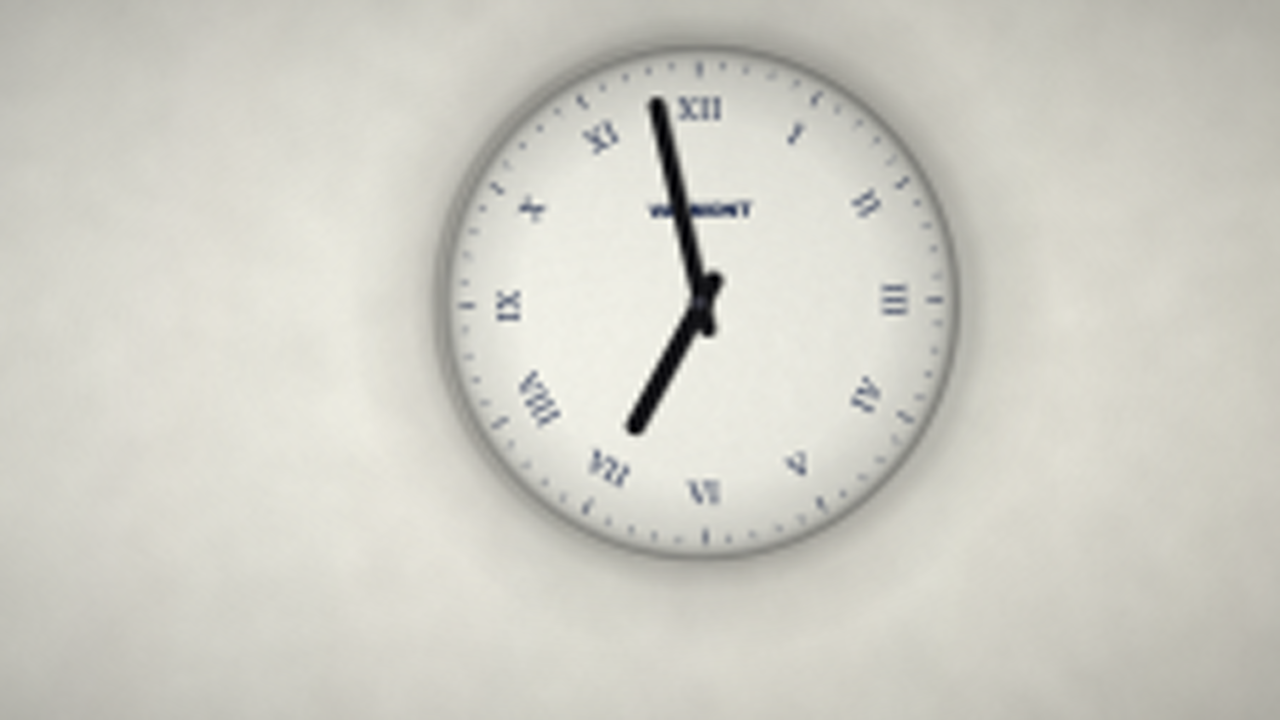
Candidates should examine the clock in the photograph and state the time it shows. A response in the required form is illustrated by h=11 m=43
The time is h=6 m=58
